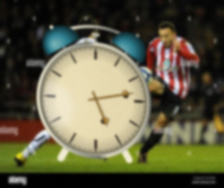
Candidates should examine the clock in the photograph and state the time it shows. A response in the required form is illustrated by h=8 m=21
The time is h=5 m=13
